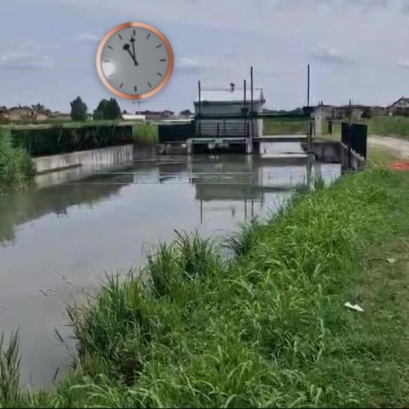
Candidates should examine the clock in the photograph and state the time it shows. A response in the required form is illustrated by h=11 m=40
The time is h=10 m=59
